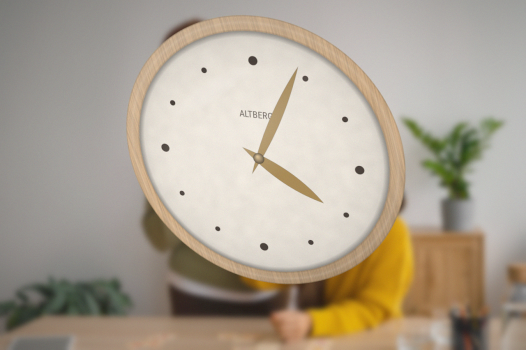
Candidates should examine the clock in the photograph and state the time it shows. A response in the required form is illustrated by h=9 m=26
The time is h=4 m=4
